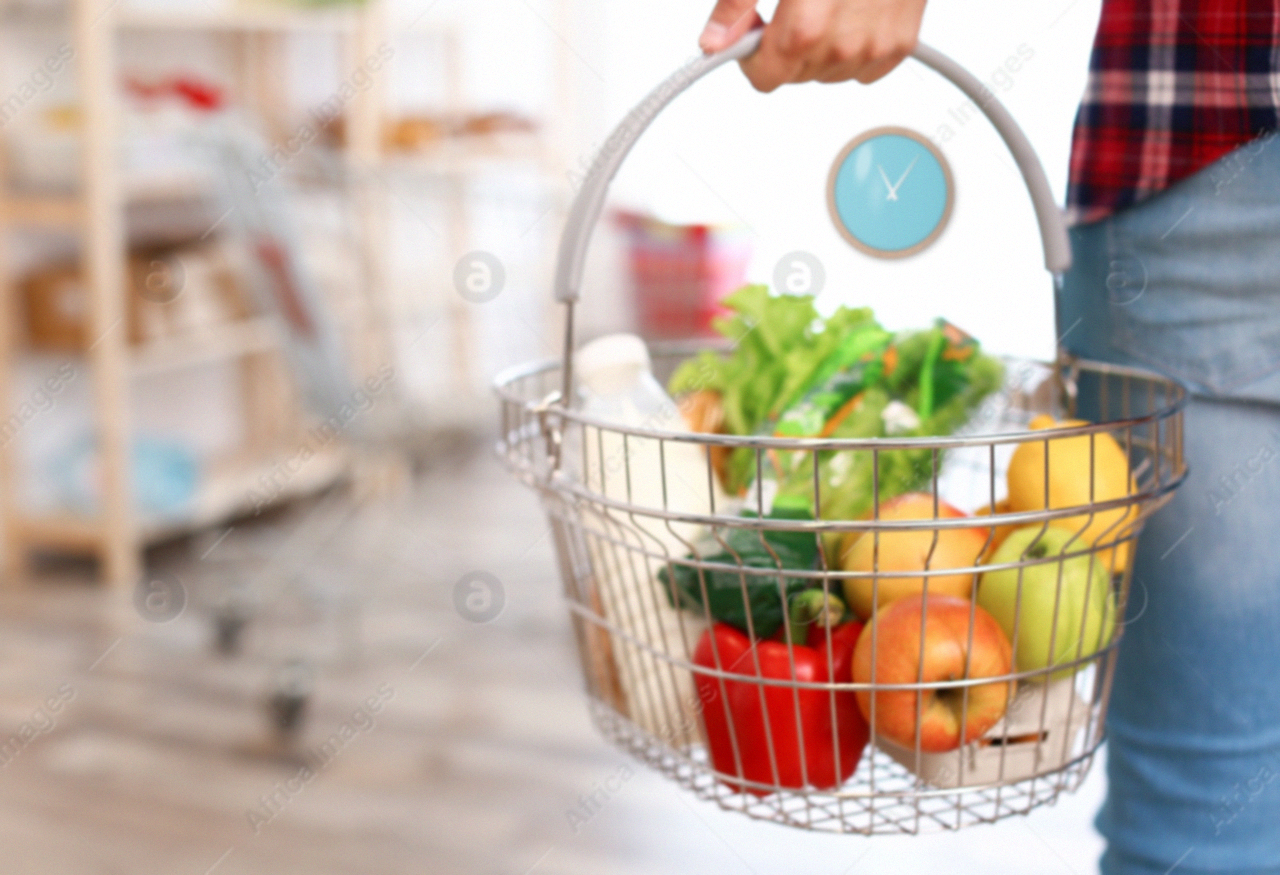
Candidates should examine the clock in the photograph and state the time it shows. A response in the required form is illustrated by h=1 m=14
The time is h=11 m=6
